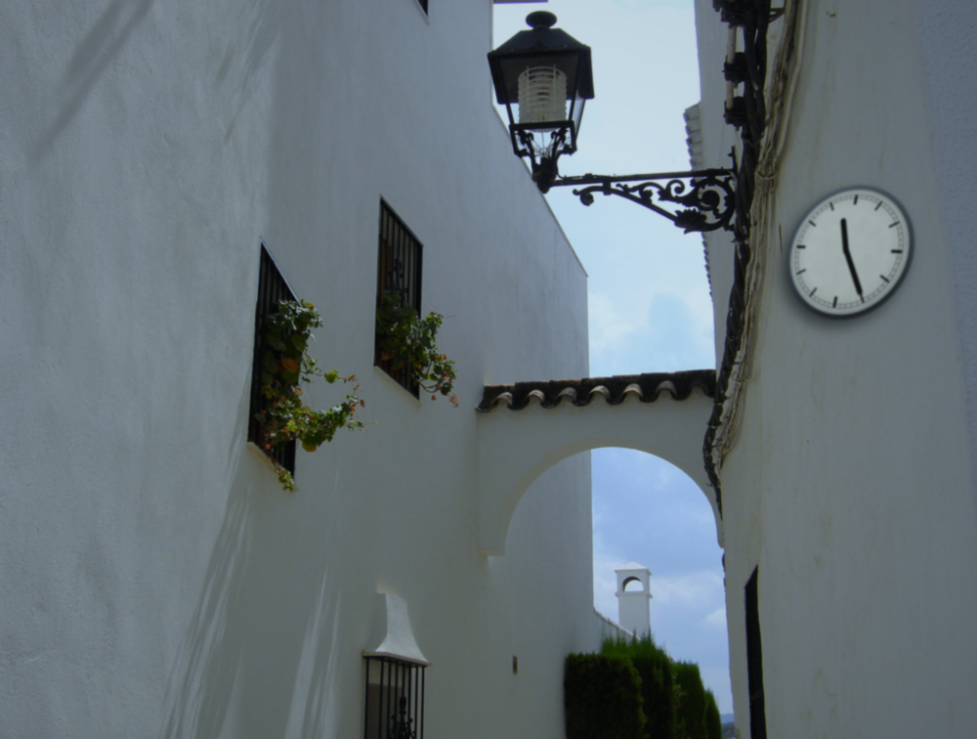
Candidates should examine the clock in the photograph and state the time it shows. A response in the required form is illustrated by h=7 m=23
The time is h=11 m=25
